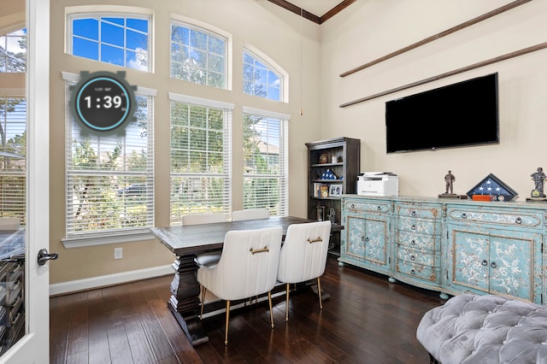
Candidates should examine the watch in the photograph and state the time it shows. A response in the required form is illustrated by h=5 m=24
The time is h=1 m=39
